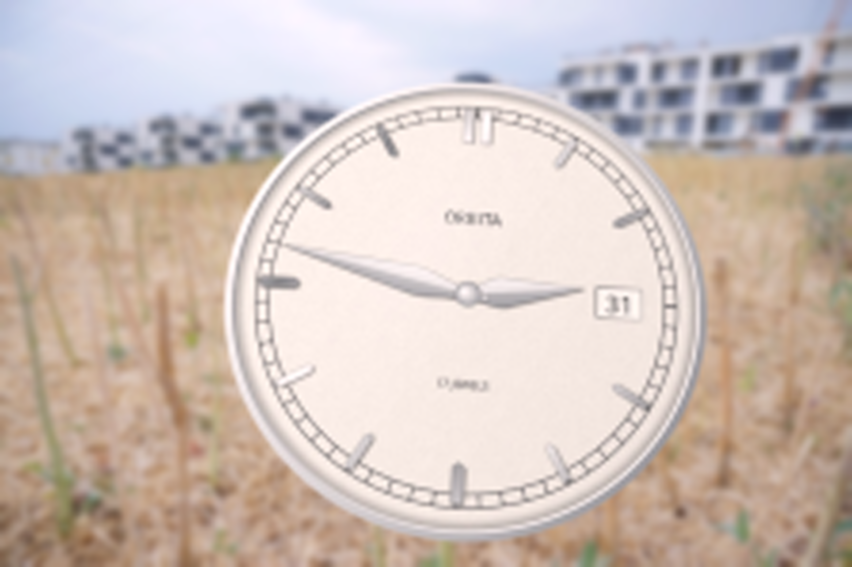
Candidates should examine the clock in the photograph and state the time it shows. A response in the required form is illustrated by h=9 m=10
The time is h=2 m=47
